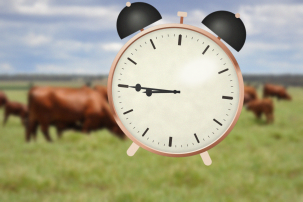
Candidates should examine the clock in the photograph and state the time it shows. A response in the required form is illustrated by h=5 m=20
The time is h=8 m=45
